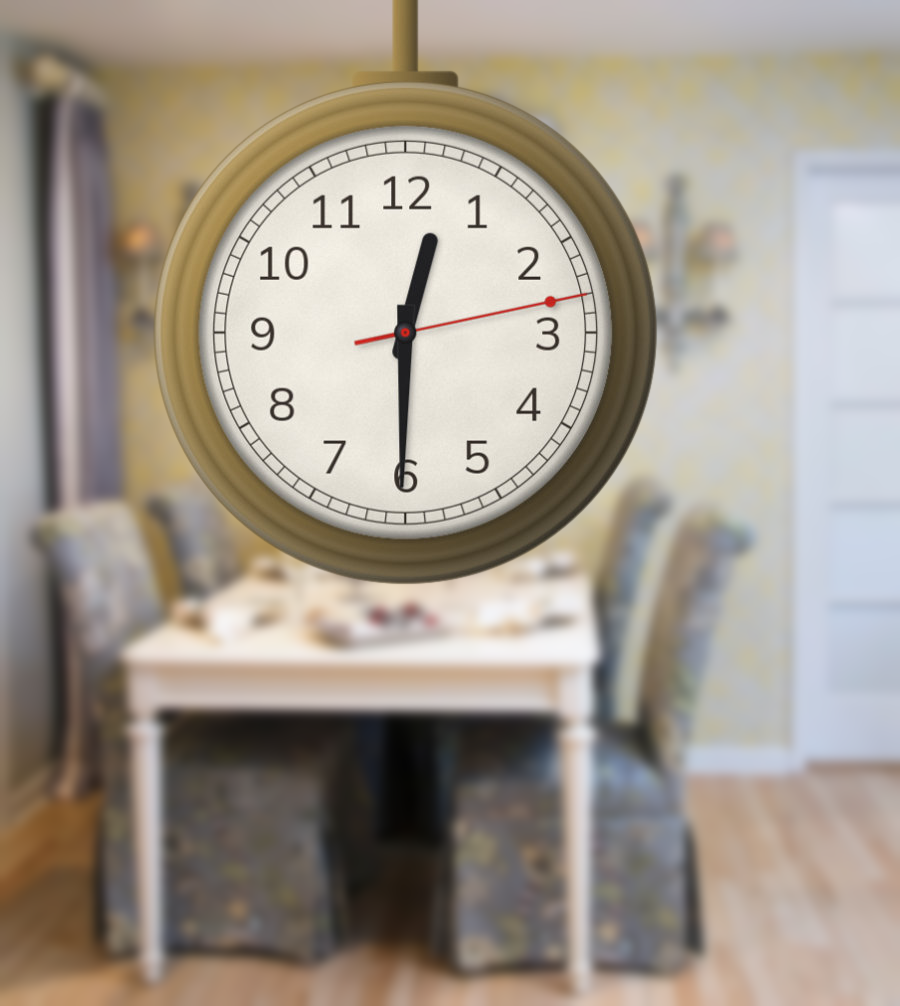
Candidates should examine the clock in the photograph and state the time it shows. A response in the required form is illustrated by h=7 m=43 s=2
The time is h=12 m=30 s=13
